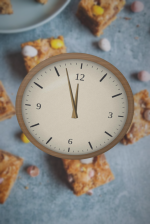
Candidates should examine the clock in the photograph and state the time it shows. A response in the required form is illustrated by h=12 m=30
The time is h=11 m=57
